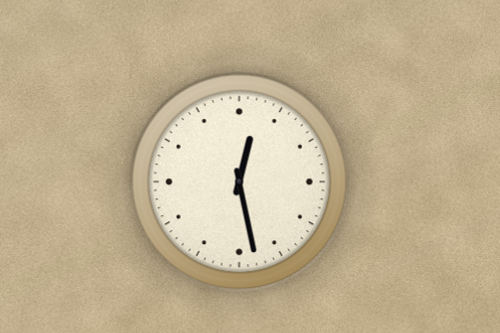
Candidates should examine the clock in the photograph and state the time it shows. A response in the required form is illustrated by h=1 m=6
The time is h=12 m=28
